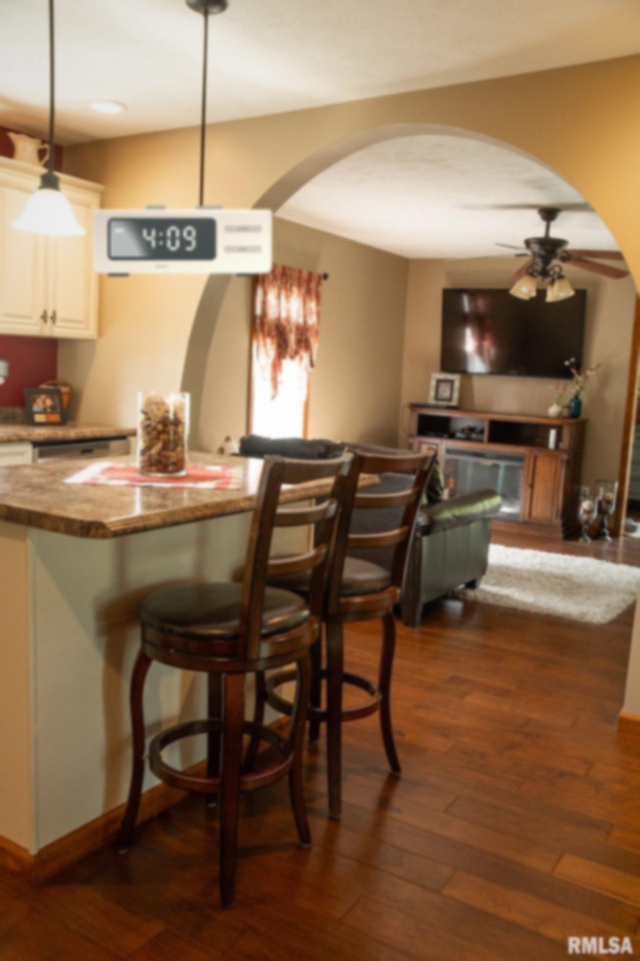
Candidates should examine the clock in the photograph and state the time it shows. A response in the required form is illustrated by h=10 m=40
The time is h=4 m=9
